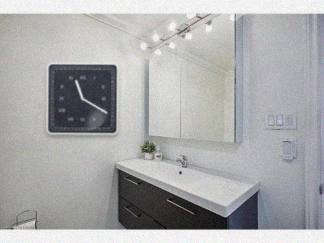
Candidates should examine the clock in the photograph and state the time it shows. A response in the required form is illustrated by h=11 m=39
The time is h=11 m=20
